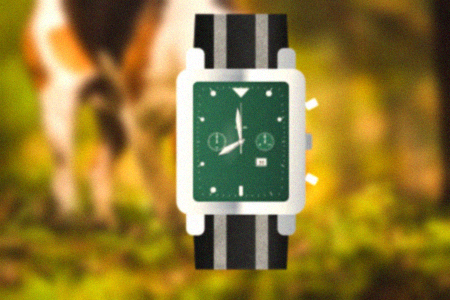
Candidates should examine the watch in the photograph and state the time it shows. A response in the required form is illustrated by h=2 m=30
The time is h=7 m=59
